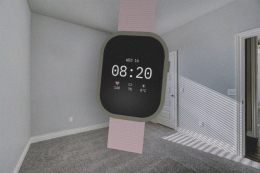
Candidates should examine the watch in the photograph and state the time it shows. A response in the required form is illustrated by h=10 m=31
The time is h=8 m=20
